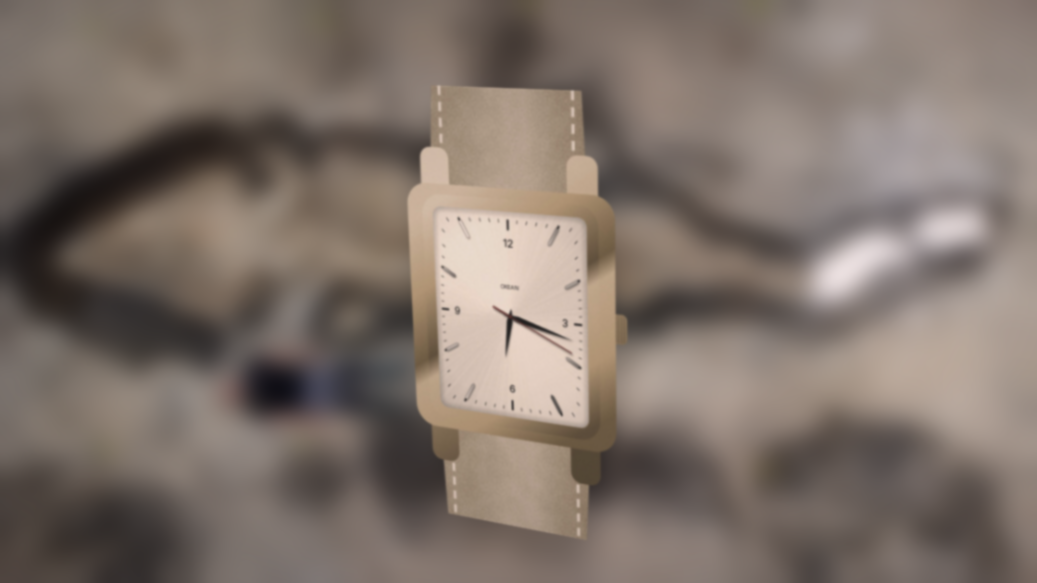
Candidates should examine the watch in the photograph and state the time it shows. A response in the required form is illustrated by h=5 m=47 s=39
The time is h=6 m=17 s=19
